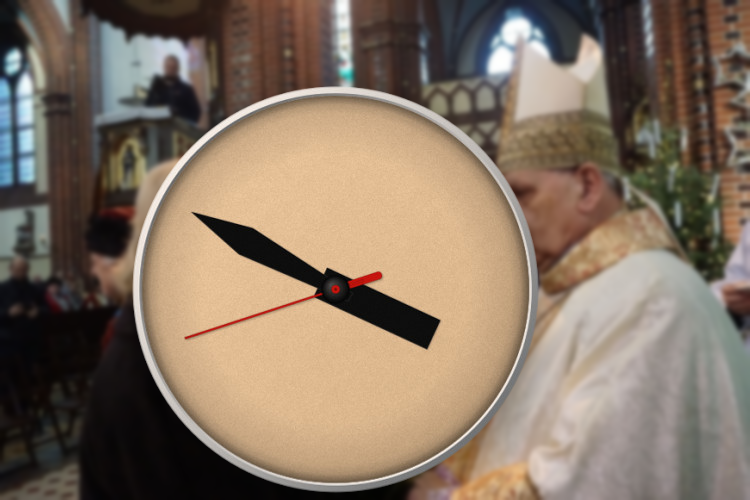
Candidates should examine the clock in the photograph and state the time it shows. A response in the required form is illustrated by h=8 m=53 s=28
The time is h=3 m=49 s=42
